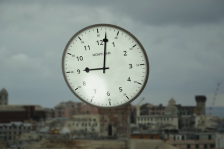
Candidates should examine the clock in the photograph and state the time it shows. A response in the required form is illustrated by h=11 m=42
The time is h=9 m=2
